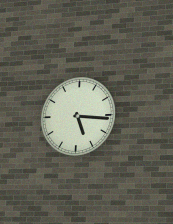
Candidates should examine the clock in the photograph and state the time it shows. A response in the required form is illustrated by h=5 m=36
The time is h=5 m=16
